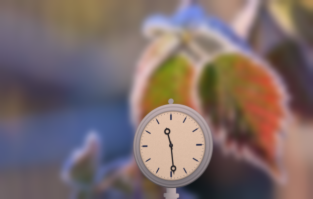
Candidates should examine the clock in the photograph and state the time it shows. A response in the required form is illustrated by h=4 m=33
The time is h=11 m=29
